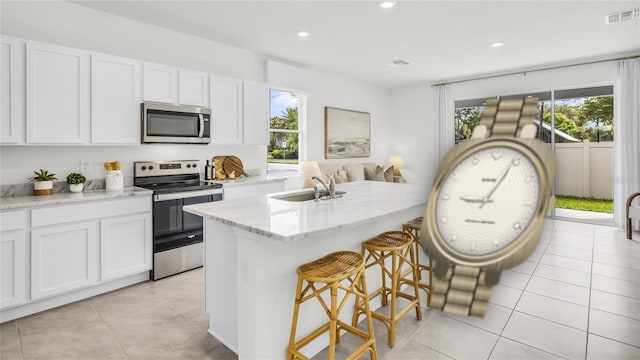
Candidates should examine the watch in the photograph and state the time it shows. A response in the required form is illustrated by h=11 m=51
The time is h=9 m=4
